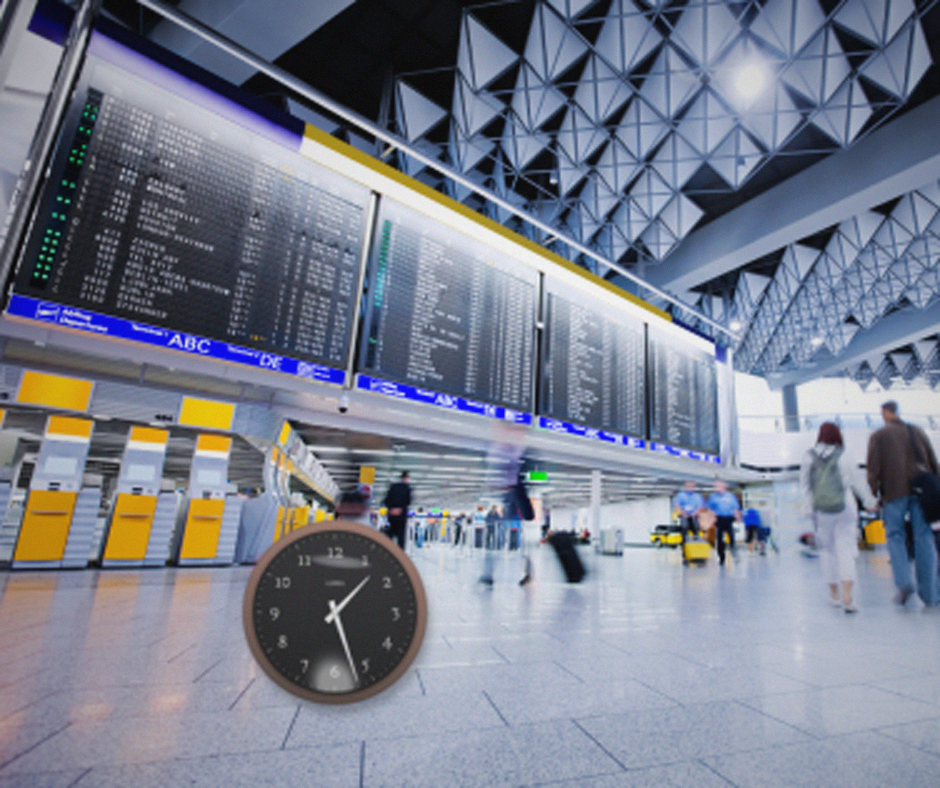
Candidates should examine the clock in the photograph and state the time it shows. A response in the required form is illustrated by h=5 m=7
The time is h=1 m=27
